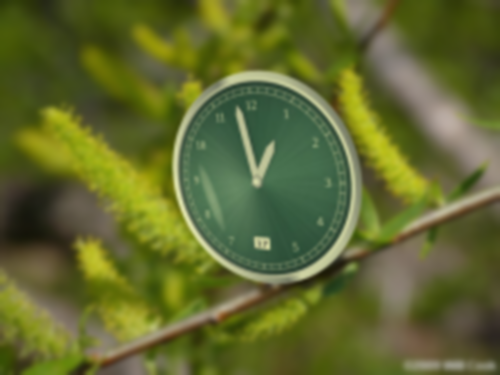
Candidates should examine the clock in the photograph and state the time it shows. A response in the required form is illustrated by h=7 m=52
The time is h=12 m=58
